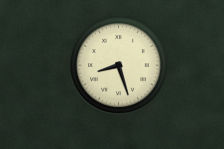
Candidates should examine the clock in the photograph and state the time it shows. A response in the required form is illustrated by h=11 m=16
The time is h=8 m=27
